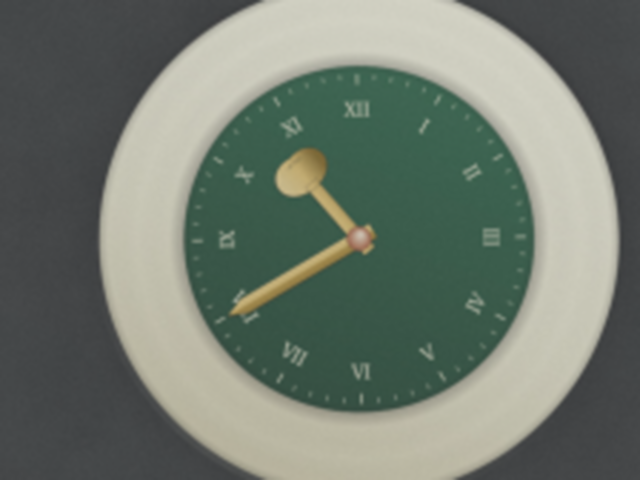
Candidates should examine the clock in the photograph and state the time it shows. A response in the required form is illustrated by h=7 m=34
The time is h=10 m=40
